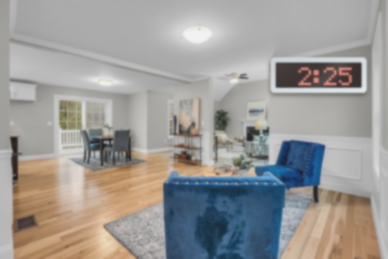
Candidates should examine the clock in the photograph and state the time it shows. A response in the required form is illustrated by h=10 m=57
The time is h=2 m=25
